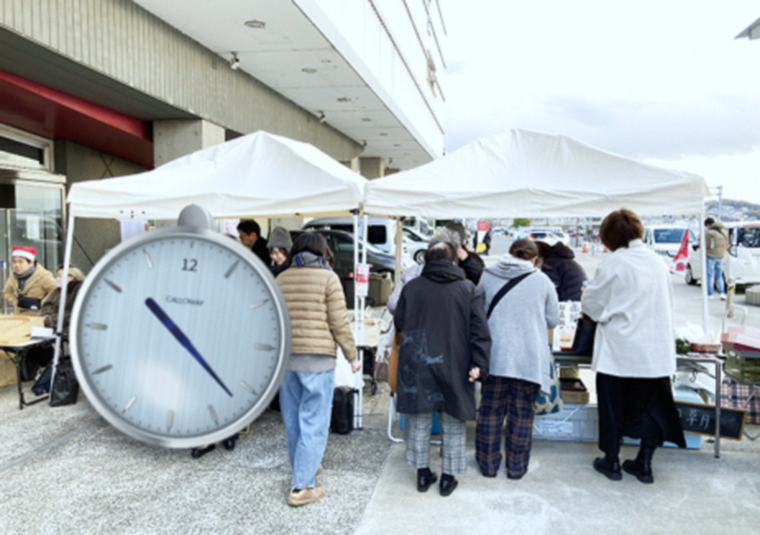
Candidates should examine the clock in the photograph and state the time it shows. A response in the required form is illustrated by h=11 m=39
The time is h=10 m=22
